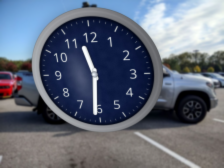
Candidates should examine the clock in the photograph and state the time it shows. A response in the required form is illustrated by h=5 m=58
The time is h=11 m=31
